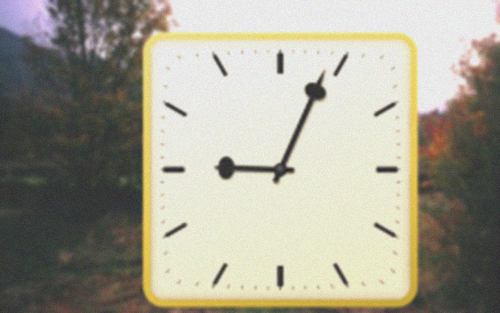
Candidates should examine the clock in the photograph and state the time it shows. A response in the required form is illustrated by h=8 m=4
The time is h=9 m=4
